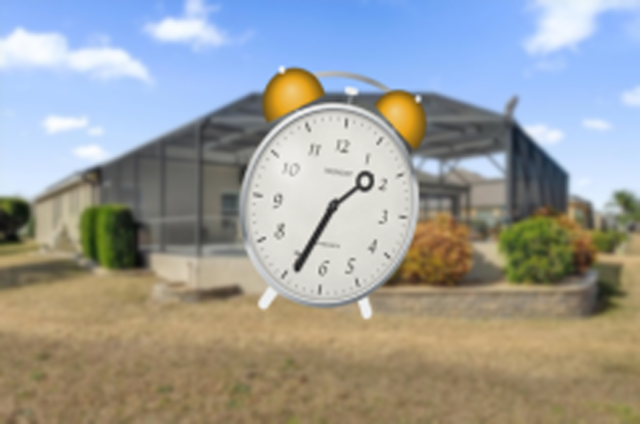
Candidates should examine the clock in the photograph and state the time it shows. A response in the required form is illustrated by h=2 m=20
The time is h=1 m=34
